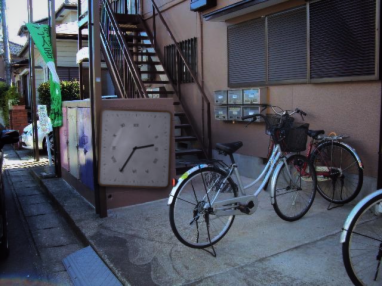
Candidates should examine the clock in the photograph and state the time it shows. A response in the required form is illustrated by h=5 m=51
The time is h=2 m=35
